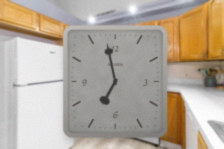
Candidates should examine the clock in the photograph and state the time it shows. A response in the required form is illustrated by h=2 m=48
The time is h=6 m=58
